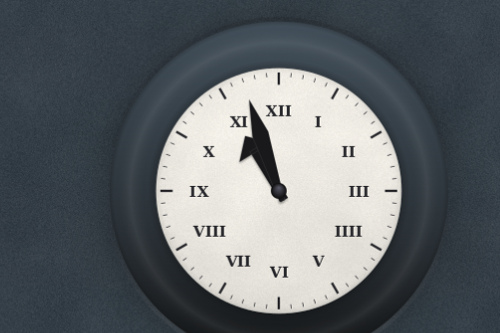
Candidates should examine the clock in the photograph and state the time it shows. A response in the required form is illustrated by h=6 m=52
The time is h=10 m=57
